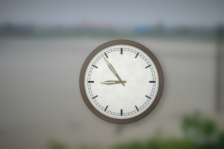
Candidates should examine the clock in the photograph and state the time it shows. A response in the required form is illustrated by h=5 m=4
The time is h=8 m=54
